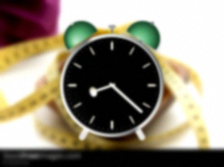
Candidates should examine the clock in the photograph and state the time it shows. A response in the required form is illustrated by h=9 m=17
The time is h=8 m=22
